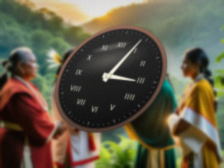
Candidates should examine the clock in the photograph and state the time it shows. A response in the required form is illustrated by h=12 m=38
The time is h=3 m=4
